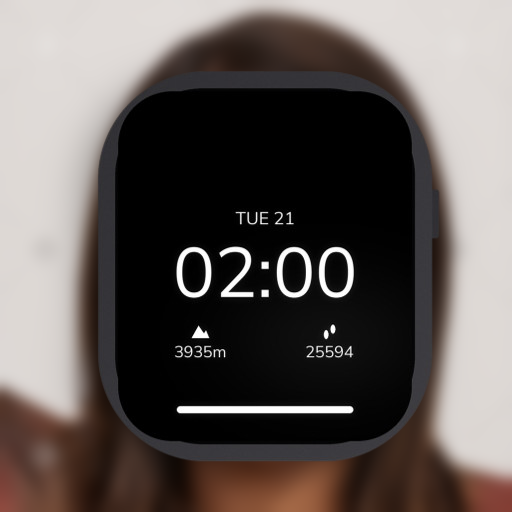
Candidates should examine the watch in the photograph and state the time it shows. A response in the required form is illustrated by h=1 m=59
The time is h=2 m=0
